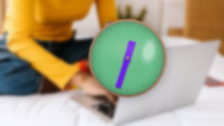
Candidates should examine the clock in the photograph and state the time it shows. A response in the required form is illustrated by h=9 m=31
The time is h=12 m=33
